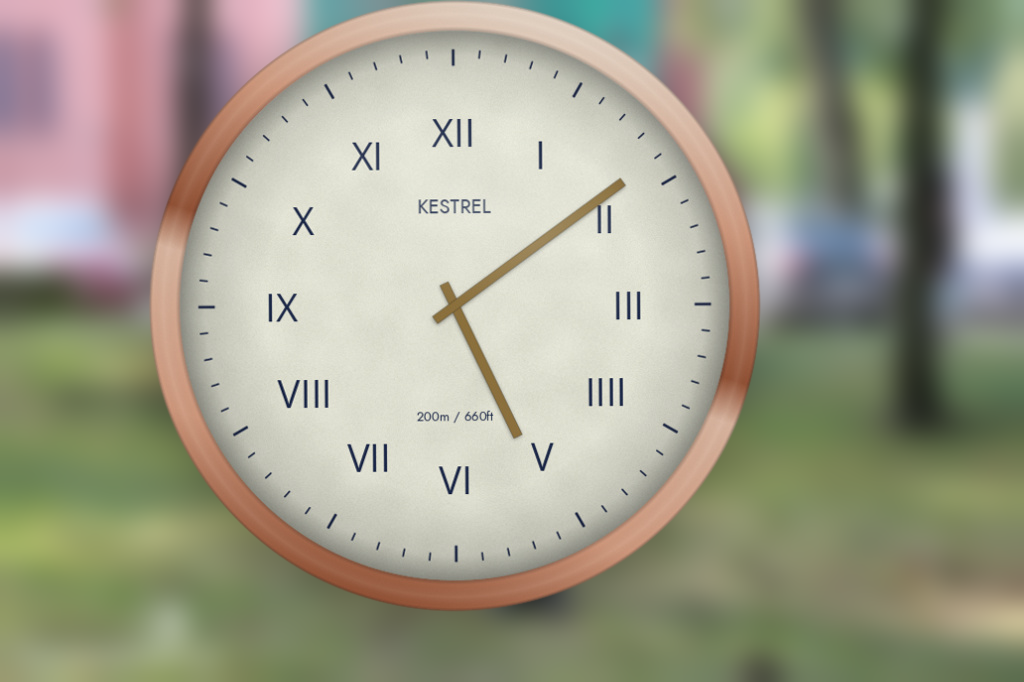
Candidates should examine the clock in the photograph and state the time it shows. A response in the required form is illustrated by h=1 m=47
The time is h=5 m=9
